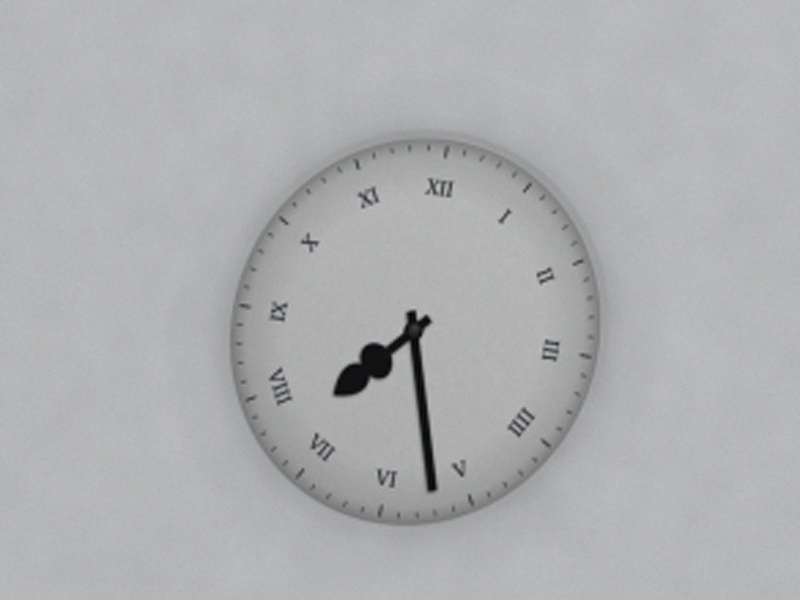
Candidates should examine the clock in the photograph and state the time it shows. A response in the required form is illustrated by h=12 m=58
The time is h=7 m=27
